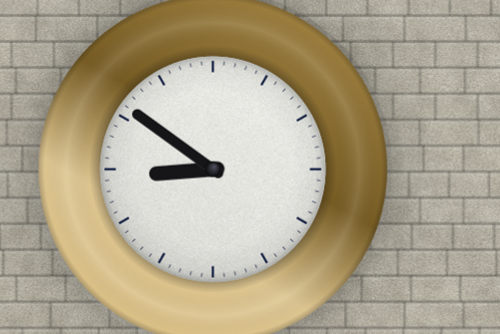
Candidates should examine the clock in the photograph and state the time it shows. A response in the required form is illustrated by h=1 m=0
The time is h=8 m=51
